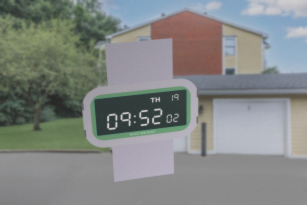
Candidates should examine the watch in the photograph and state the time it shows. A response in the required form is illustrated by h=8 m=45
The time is h=9 m=52
